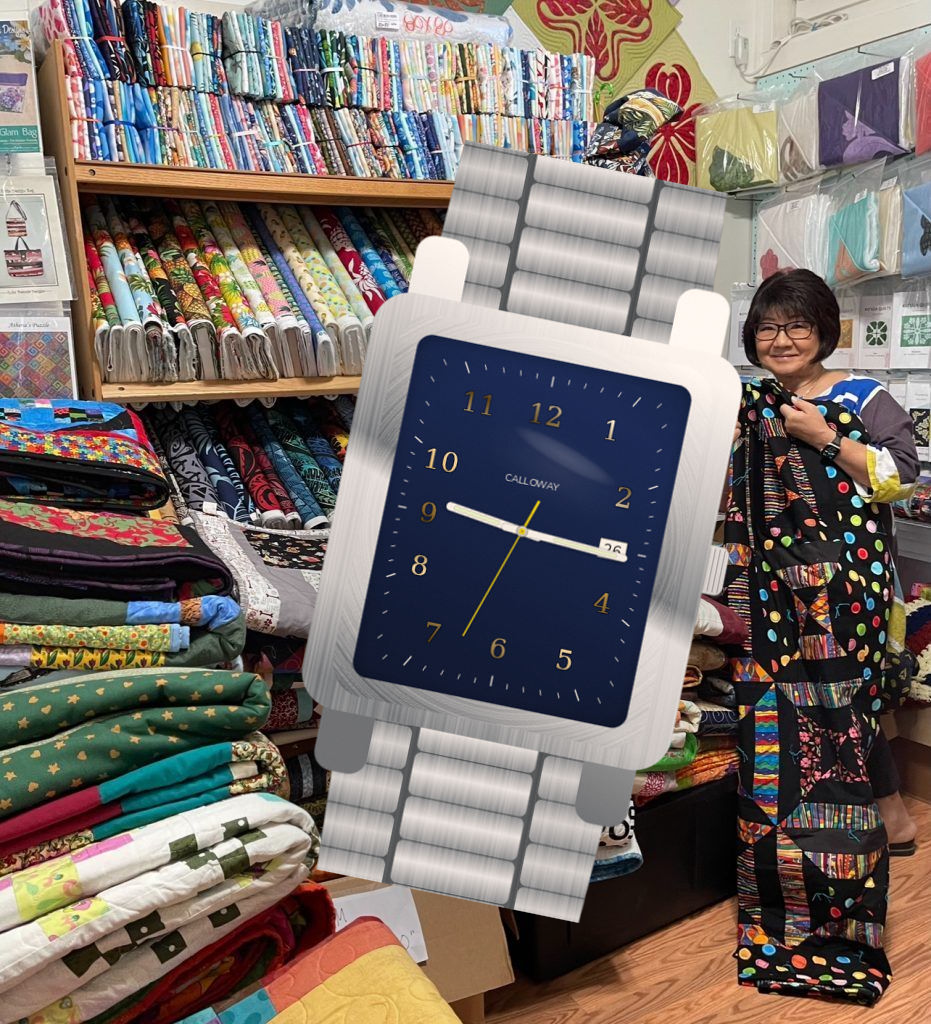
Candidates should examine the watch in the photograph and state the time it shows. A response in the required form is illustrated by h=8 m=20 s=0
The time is h=9 m=15 s=33
